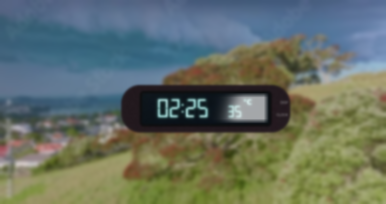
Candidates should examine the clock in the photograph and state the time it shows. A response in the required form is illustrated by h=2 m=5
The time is h=2 m=25
